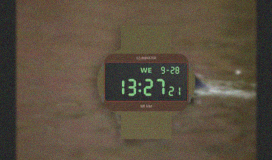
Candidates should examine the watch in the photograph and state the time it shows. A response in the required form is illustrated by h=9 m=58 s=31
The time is h=13 m=27 s=21
